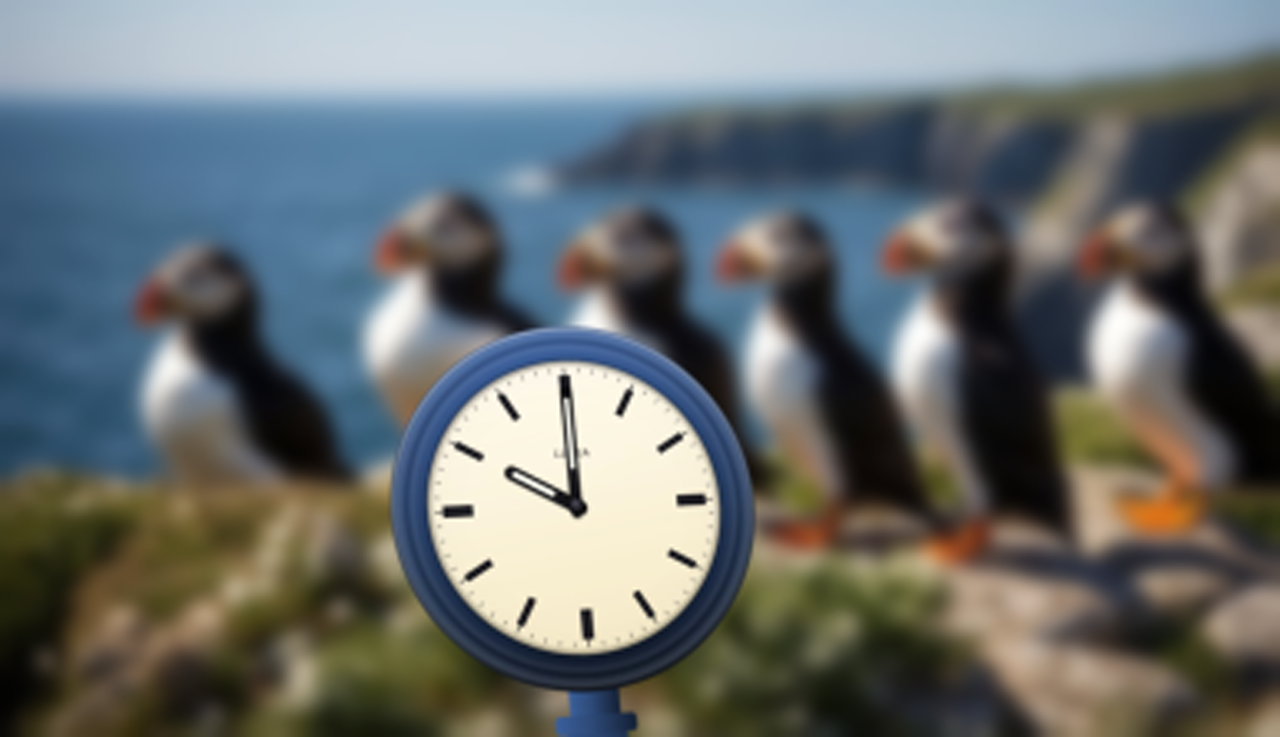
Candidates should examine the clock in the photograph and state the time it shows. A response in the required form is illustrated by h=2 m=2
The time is h=10 m=0
